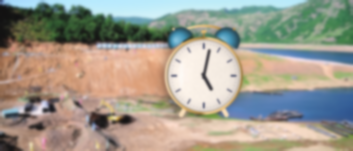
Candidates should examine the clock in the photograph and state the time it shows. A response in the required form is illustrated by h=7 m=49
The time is h=5 m=2
